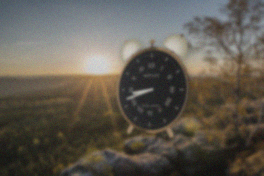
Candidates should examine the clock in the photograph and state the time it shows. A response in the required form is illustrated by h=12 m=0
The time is h=8 m=42
